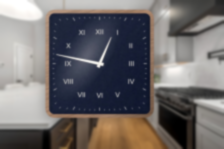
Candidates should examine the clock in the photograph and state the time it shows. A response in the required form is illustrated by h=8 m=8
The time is h=12 m=47
